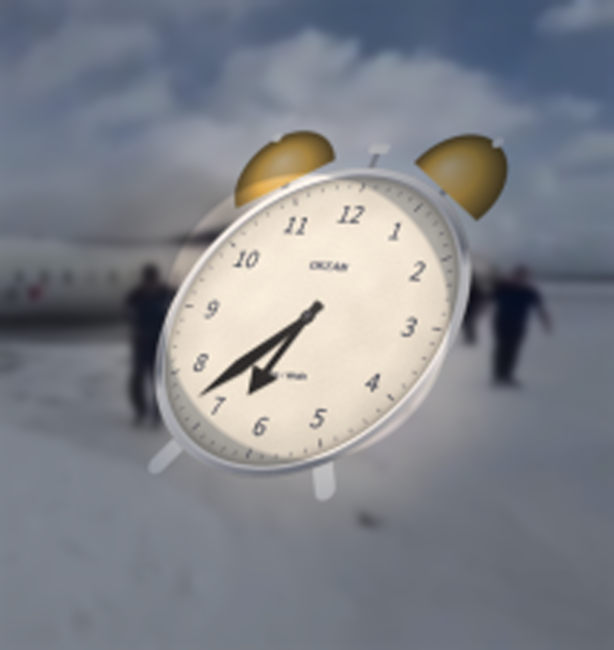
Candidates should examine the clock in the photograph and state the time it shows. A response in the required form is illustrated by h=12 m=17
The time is h=6 m=37
